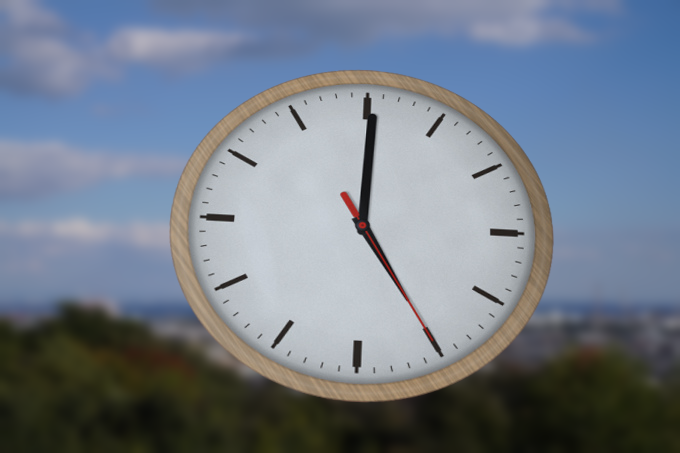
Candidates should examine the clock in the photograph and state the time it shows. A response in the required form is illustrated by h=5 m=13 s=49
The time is h=5 m=0 s=25
